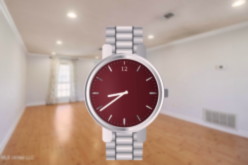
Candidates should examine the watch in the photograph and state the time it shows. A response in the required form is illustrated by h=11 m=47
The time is h=8 m=39
